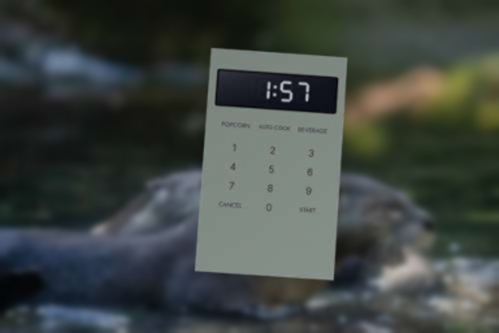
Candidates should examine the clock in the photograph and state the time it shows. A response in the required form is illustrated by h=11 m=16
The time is h=1 m=57
